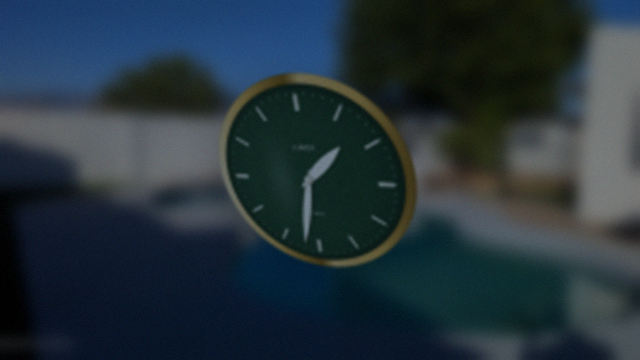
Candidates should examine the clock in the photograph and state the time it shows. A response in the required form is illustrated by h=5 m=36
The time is h=1 m=32
